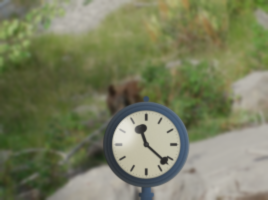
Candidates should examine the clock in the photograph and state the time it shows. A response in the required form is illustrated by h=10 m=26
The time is h=11 m=22
